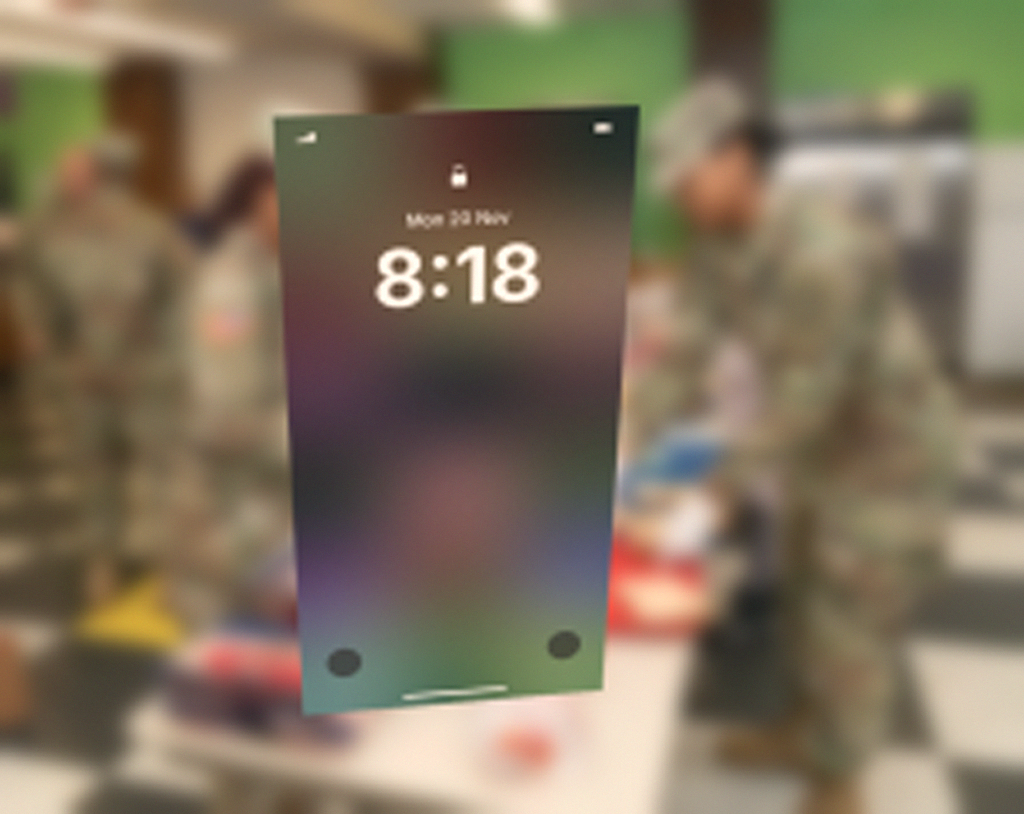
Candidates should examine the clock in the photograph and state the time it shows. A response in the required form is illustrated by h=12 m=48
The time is h=8 m=18
